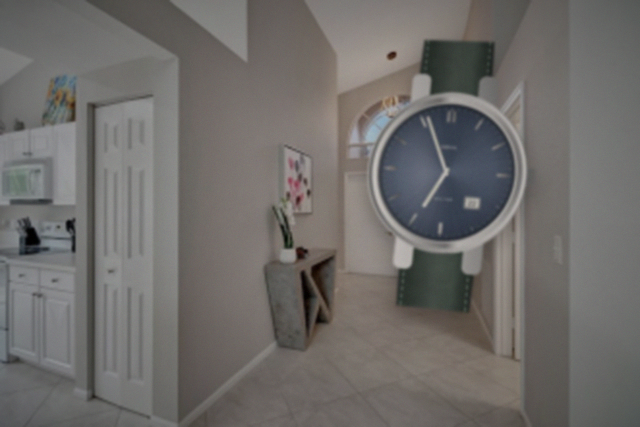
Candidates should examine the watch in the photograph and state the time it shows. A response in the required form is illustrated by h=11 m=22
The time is h=6 m=56
